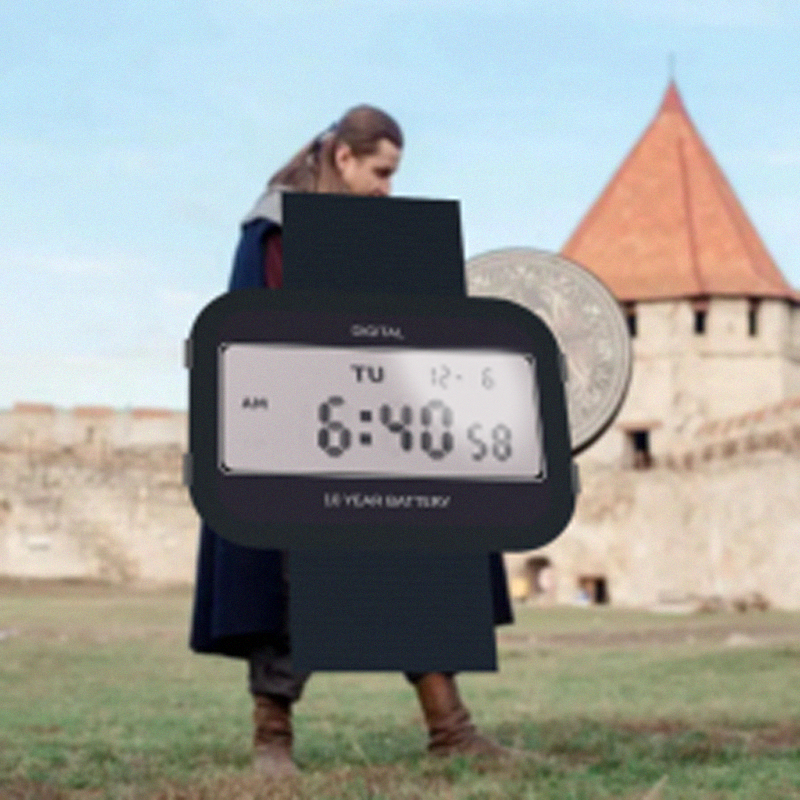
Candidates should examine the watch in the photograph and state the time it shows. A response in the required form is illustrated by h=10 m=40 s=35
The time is h=6 m=40 s=58
